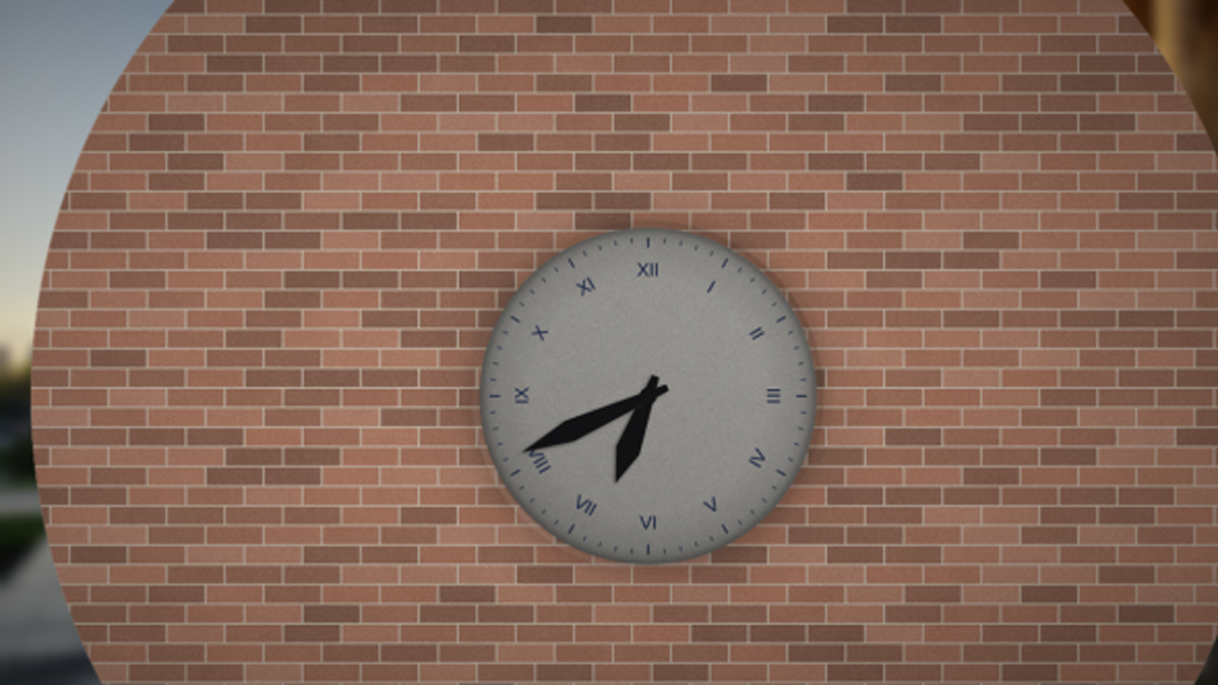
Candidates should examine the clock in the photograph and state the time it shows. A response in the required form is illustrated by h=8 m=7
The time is h=6 m=41
